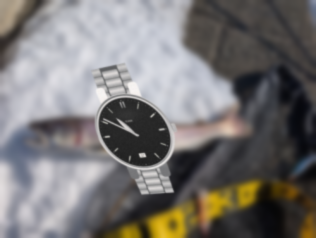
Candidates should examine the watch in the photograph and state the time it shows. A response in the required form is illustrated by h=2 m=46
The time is h=10 m=51
